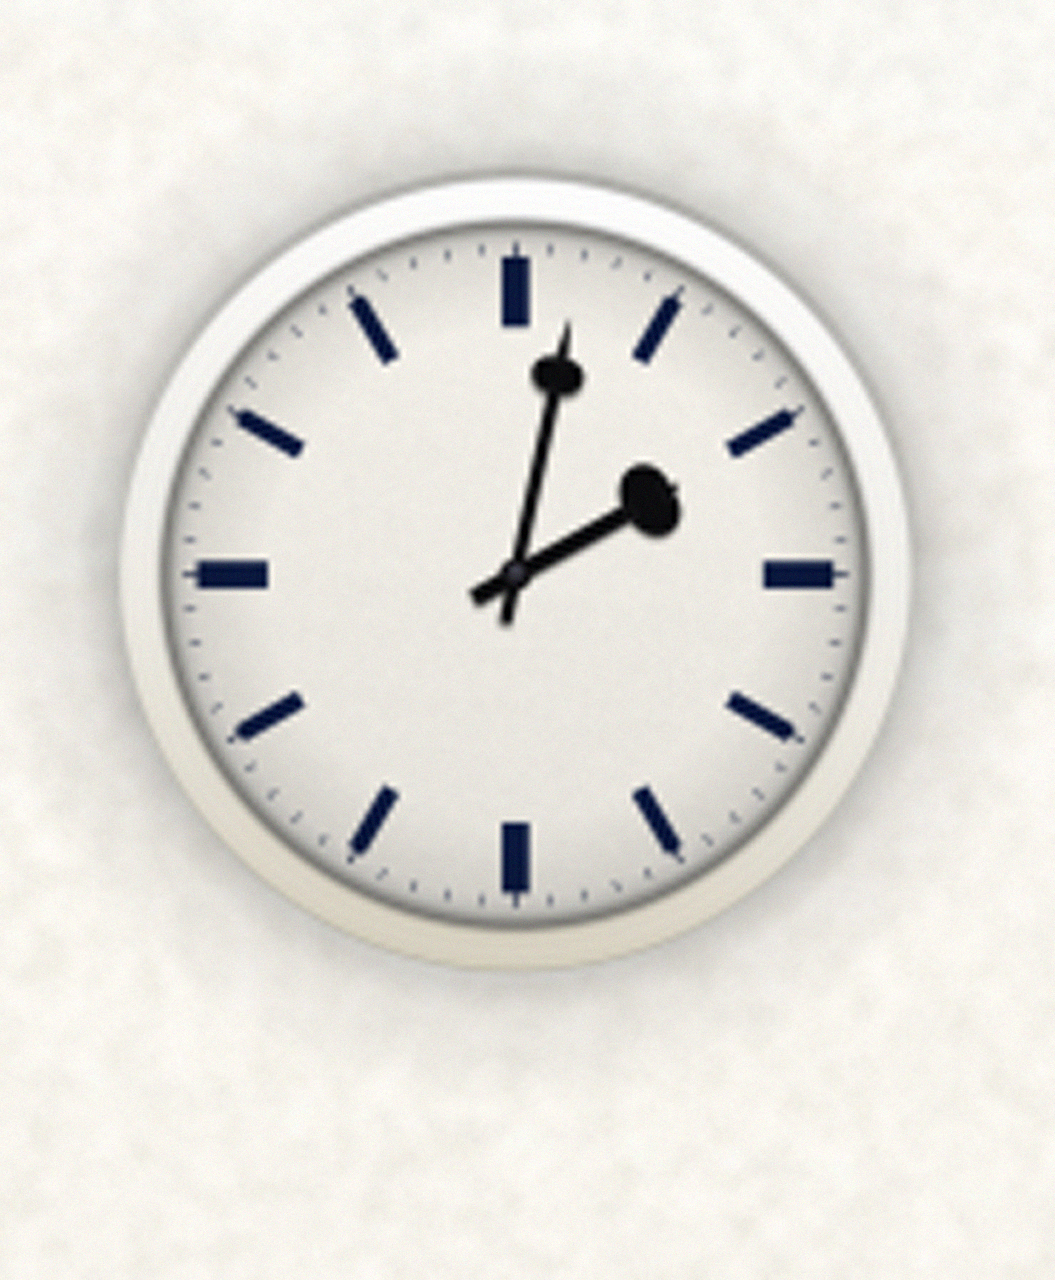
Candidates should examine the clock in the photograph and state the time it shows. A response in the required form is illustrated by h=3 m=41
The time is h=2 m=2
